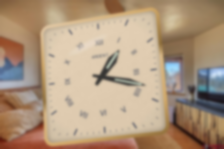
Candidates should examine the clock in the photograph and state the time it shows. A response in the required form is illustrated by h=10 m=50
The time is h=1 m=18
